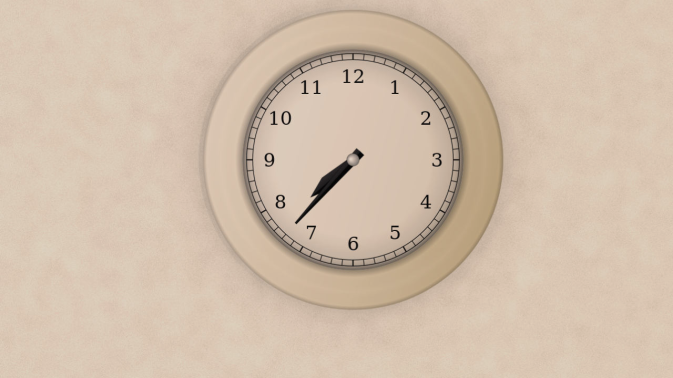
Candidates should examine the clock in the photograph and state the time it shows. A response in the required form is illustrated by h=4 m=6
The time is h=7 m=37
